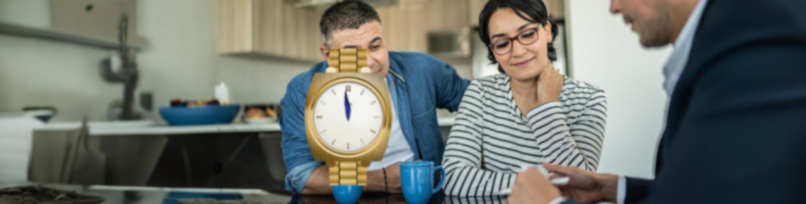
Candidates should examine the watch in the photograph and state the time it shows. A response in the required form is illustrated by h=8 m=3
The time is h=11 m=59
